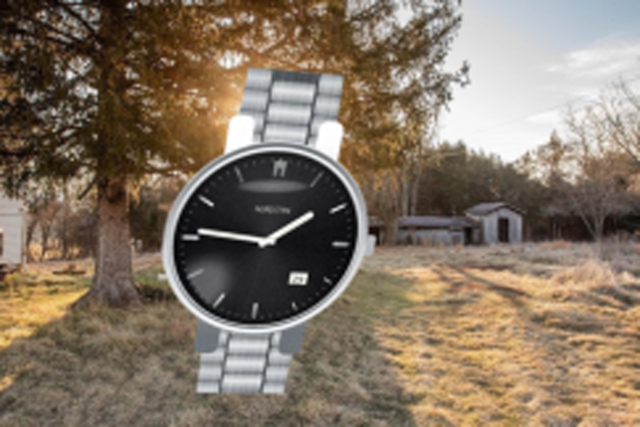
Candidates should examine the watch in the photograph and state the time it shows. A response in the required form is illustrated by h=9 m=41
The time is h=1 m=46
